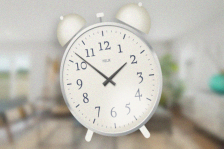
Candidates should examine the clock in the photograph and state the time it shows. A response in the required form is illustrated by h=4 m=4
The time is h=1 m=52
